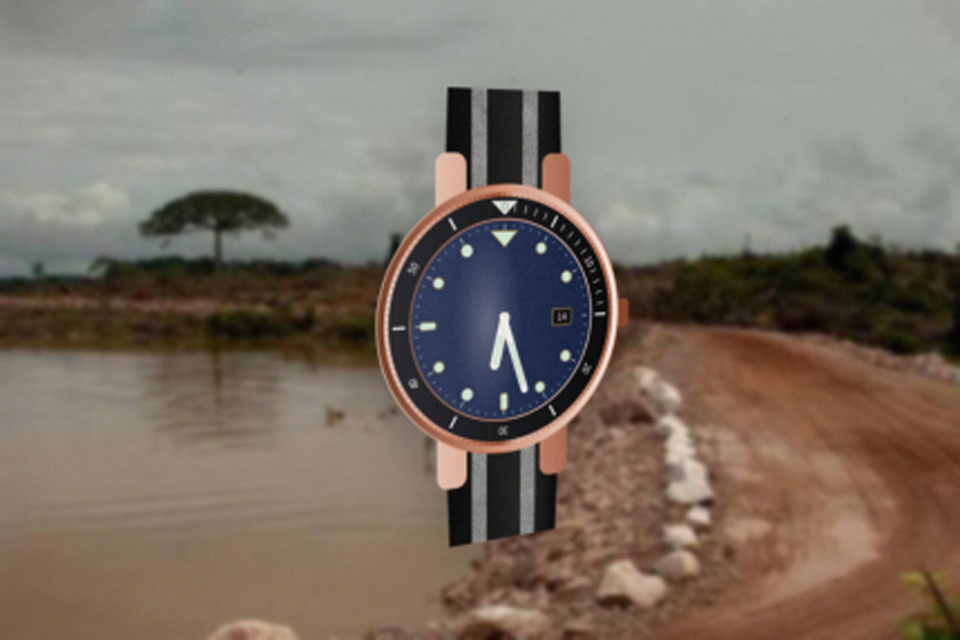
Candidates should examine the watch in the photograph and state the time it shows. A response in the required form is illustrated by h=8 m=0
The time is h=6 m=27
